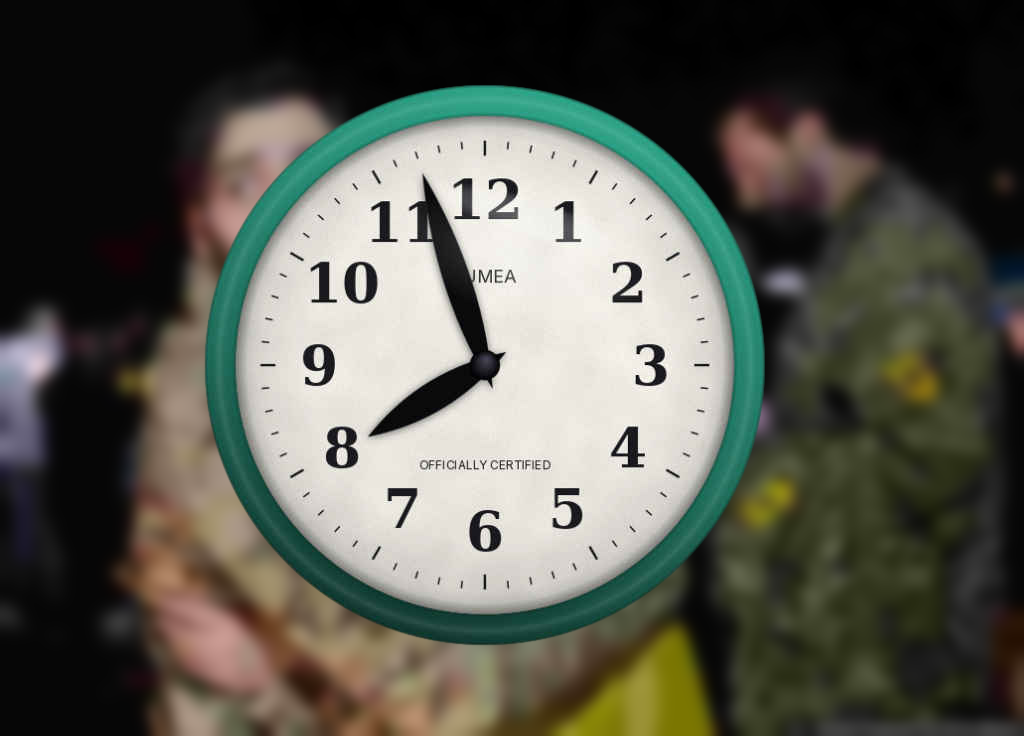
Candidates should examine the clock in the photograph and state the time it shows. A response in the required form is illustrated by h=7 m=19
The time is h=7 m=57
